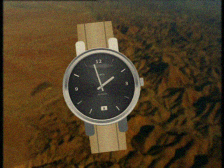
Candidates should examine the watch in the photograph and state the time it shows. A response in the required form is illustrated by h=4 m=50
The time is h=1 m=58
